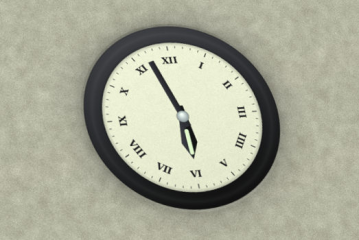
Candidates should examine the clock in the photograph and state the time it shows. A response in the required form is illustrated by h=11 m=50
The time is h=5 m=57
